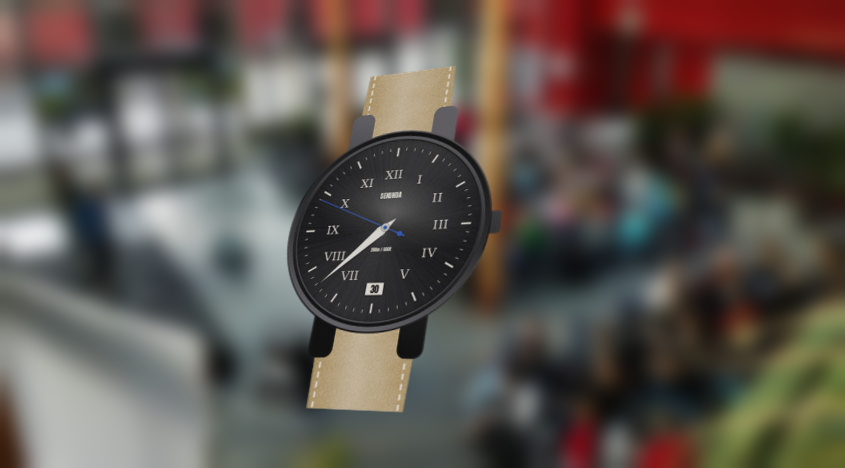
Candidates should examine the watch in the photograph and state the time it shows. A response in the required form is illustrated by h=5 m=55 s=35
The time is h=7 m=37 s=49
